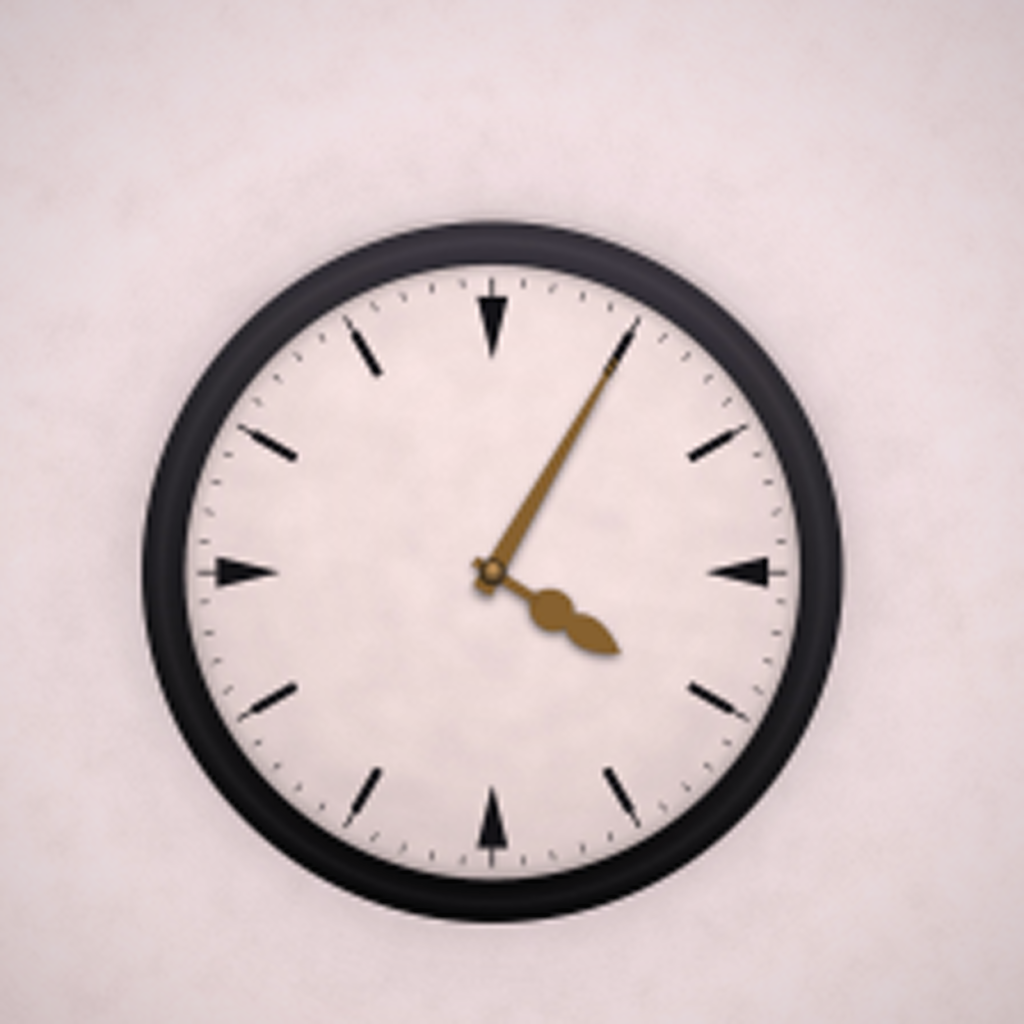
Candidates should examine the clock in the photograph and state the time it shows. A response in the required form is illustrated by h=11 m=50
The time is h=4 m=5
